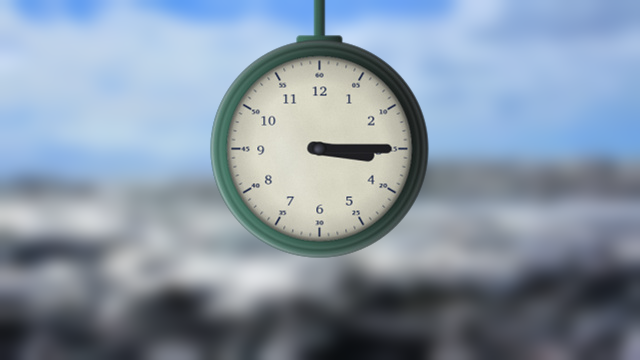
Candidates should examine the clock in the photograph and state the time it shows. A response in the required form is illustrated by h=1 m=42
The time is h=3 m=15
